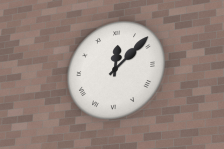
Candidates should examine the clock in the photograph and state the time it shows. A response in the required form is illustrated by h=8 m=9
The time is h=12 m=8
